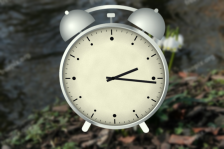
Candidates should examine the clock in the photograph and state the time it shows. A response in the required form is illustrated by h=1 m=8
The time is h=2 m=16
